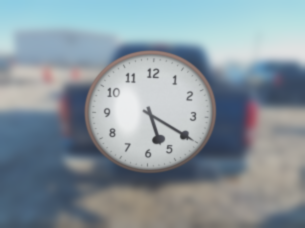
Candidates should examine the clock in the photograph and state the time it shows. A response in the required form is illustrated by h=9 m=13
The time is h=5 m=20
